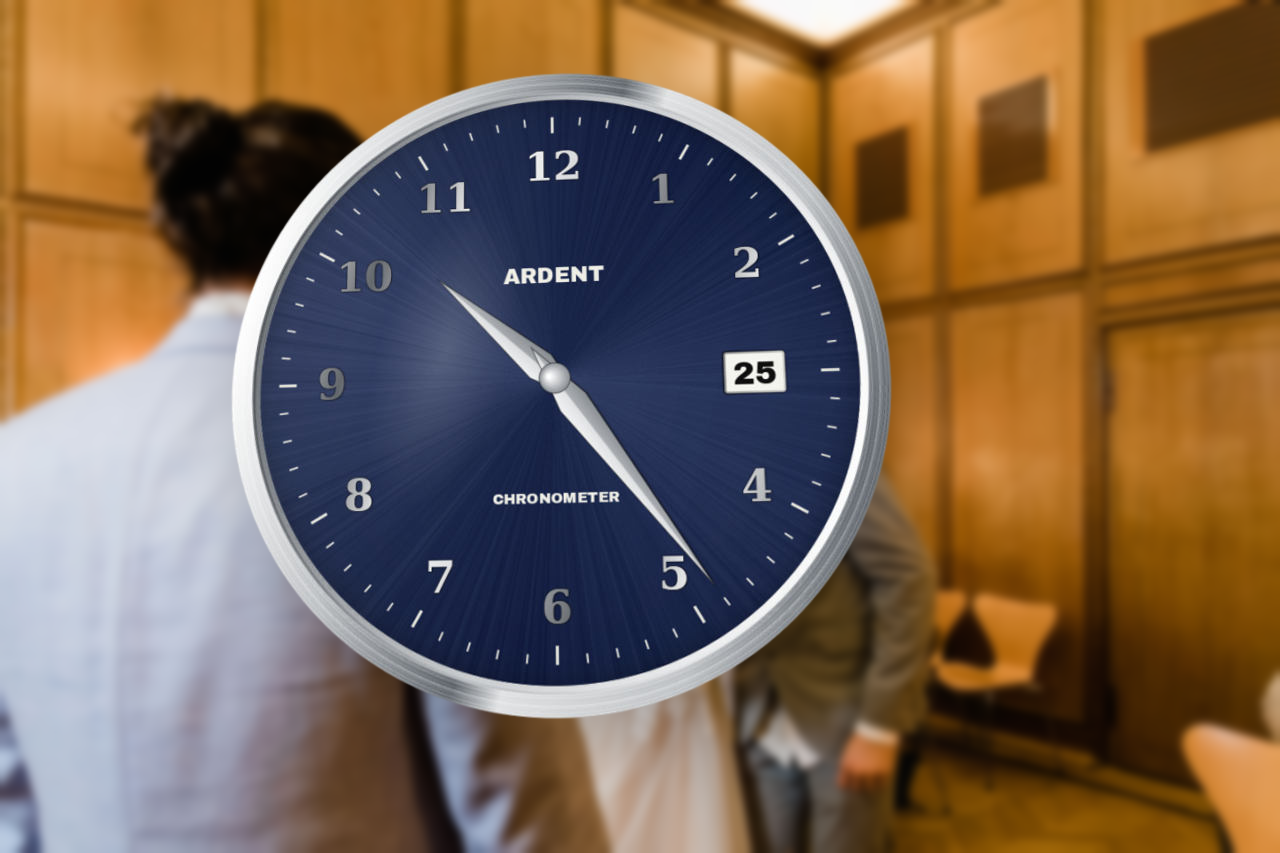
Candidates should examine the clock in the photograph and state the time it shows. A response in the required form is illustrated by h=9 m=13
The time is h=10 m=24
